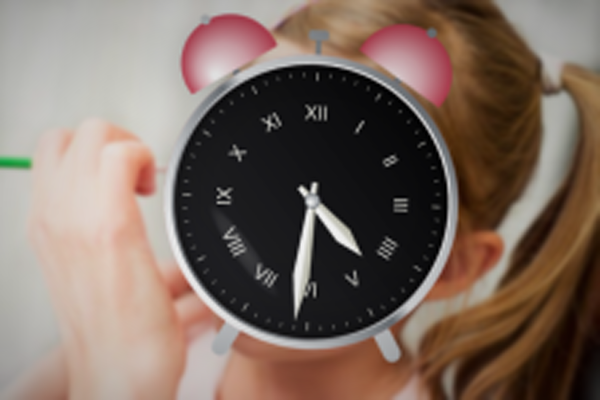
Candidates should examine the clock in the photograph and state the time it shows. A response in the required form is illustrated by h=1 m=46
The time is h=4 m=31
